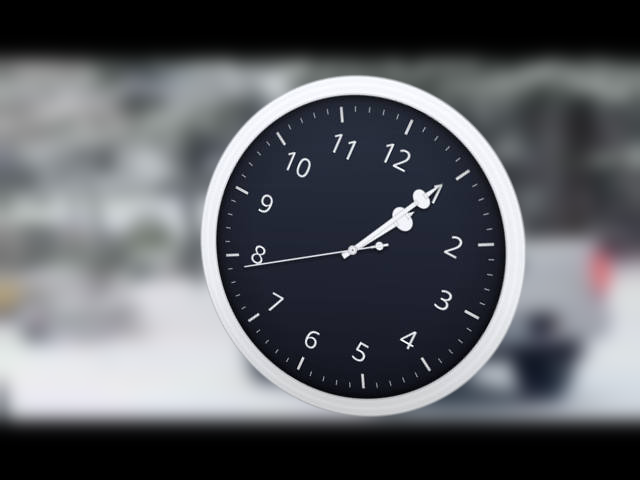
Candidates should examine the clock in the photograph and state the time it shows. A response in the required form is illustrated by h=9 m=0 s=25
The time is h=1 m=4 s=39
